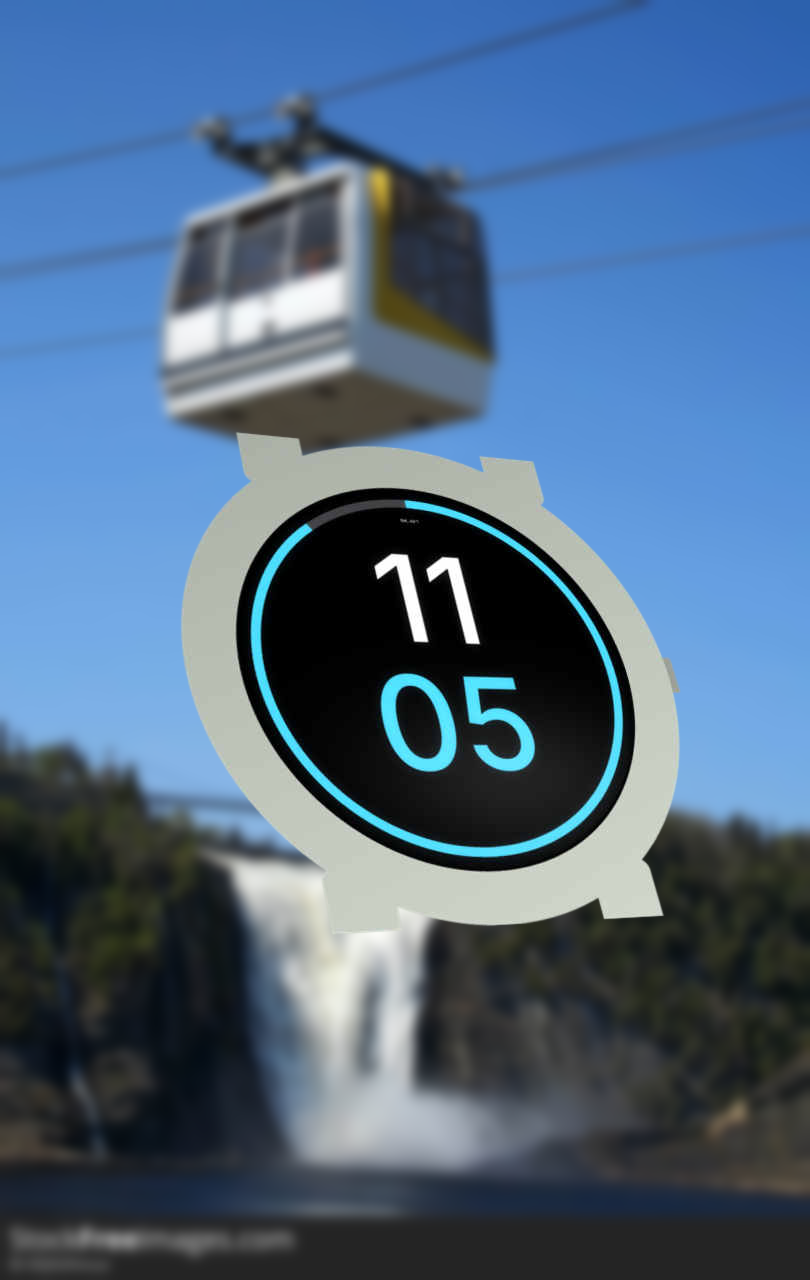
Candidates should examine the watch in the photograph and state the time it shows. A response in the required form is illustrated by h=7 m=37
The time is h=11 m=5
